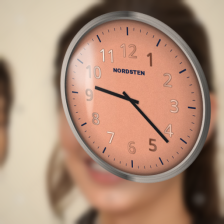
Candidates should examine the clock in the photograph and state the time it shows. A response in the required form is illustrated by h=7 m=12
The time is h=9 m=22
